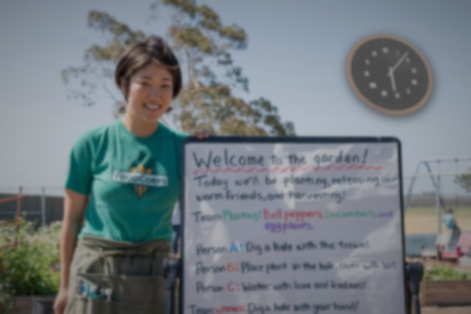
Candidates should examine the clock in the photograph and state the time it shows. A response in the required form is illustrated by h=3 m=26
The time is h=6 m=8
